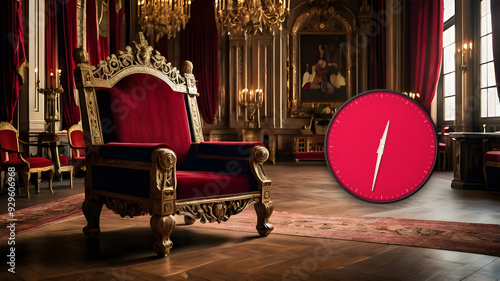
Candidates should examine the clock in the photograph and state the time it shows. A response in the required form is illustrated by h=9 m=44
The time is h=12 m=32
